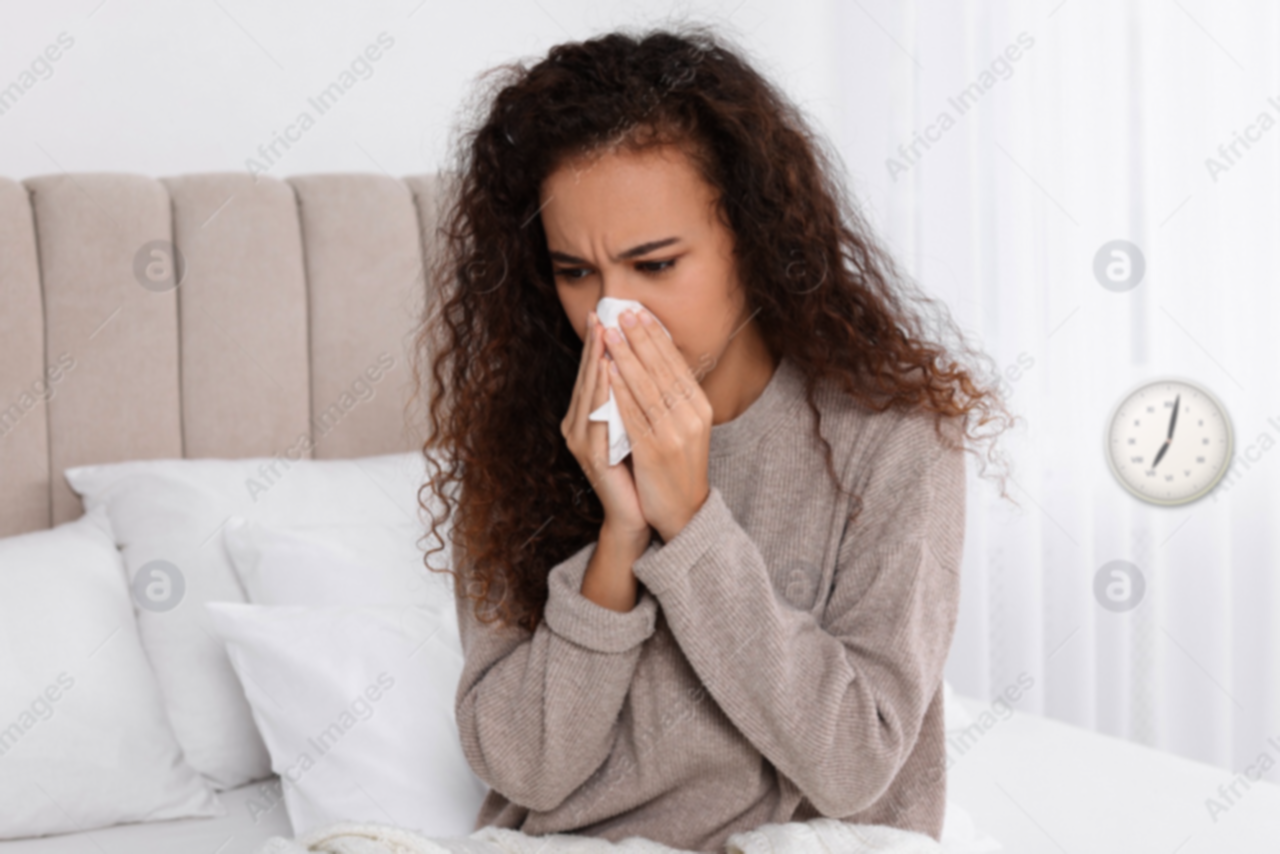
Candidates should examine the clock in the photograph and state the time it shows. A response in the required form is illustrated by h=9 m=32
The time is h=7 m=2
